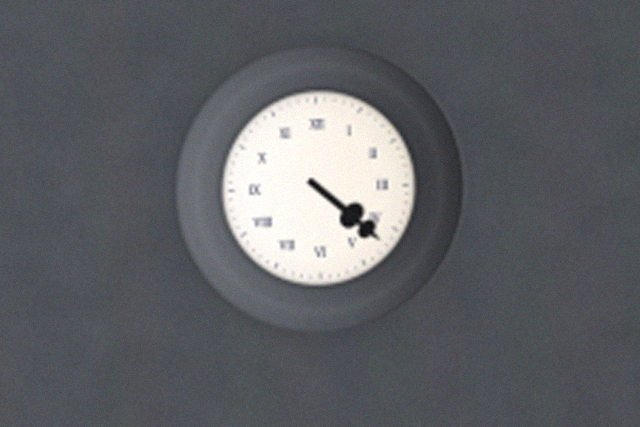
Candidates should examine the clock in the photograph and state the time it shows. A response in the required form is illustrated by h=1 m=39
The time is h=4 m=22
